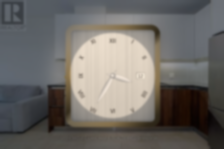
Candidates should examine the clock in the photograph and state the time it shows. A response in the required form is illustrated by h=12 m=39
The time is h=3 m=35
